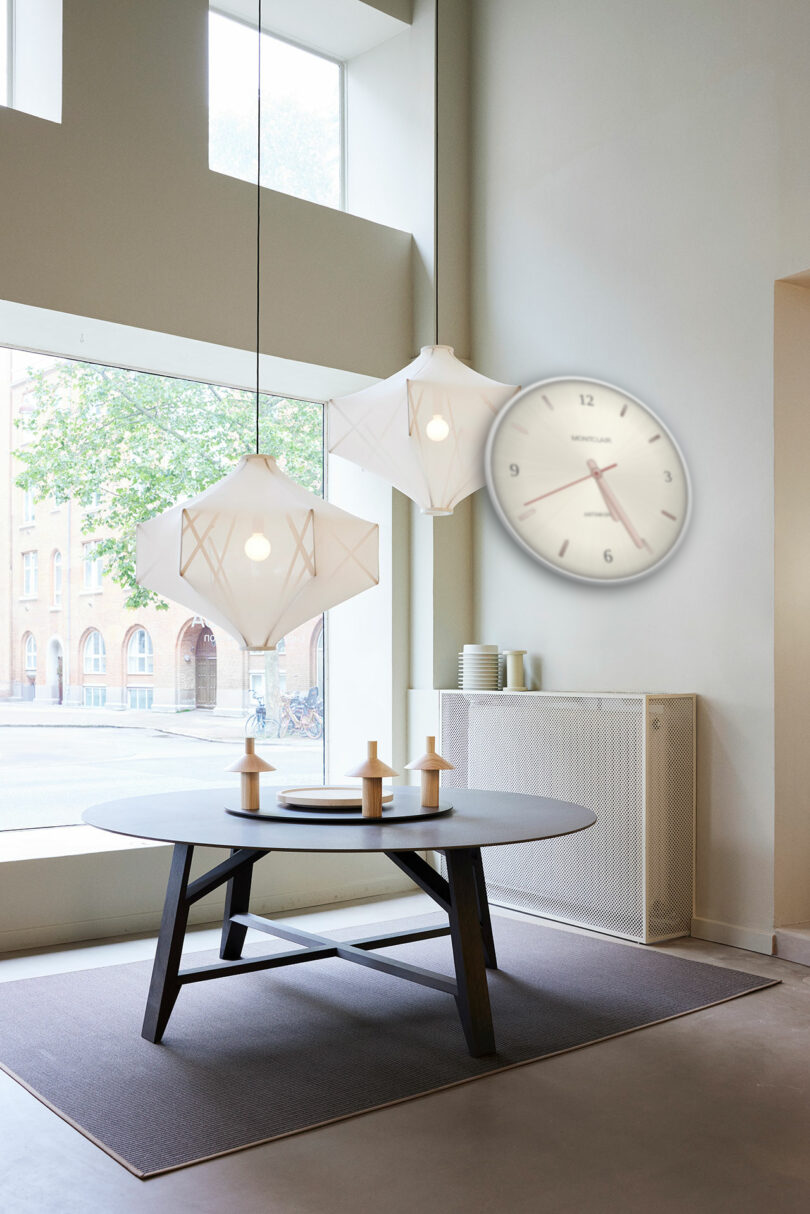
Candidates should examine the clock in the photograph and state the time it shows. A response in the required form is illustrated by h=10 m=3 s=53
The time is h=5 m=25 s=41
